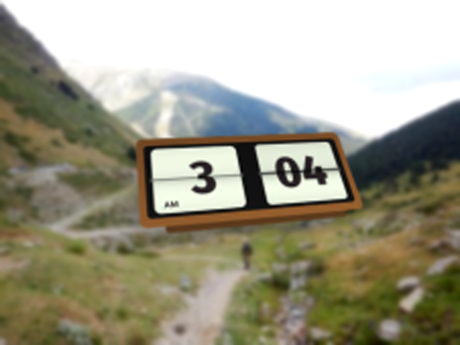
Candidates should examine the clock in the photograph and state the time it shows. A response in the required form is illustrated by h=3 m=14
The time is h=3 m=4
